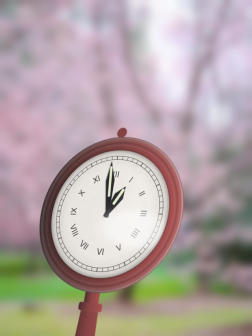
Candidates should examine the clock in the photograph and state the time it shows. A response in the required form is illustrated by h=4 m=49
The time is h=12 m=59
